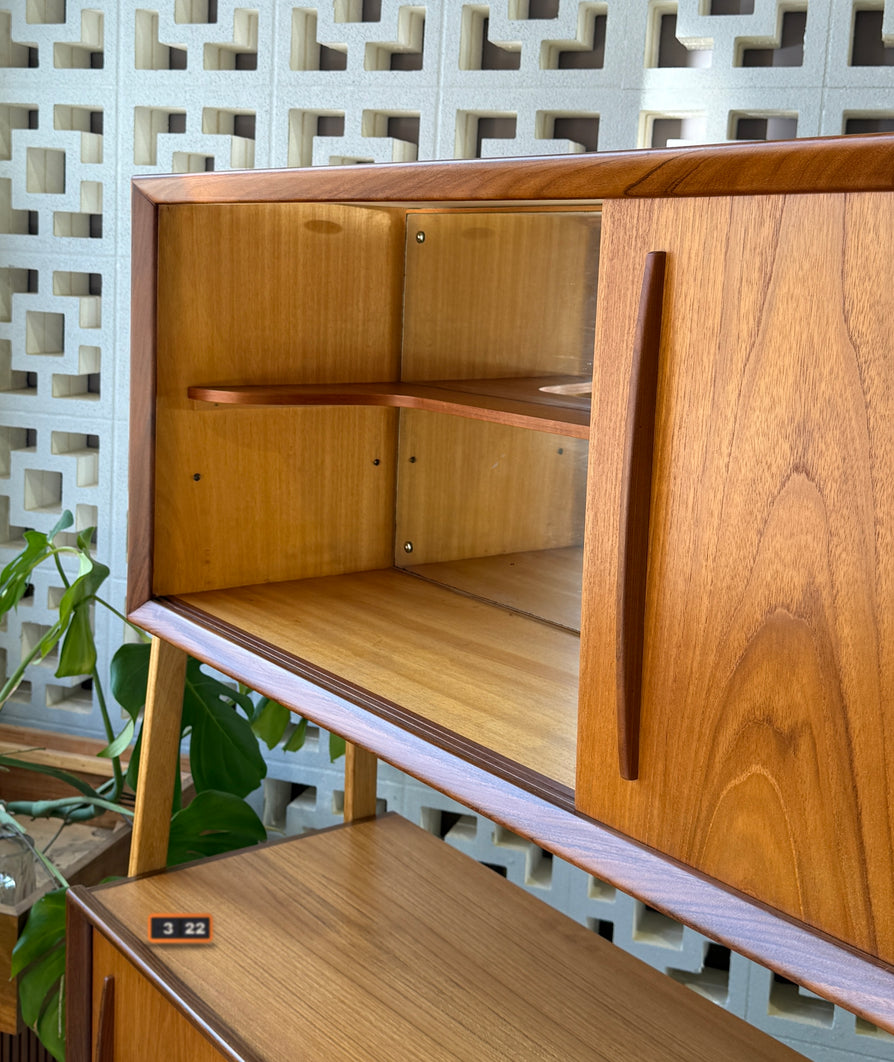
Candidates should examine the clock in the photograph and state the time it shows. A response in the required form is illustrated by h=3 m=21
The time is h=3 m=22
